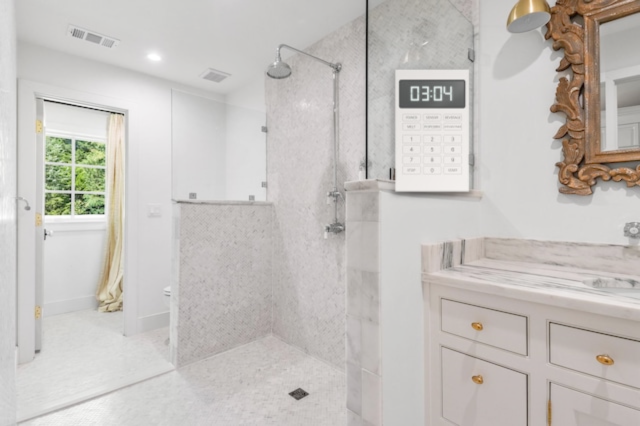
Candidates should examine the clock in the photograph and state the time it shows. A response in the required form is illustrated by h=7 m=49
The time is h=3 m=4
